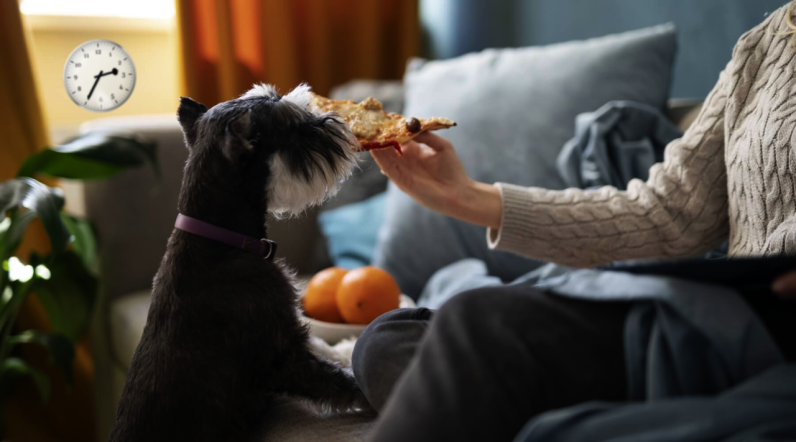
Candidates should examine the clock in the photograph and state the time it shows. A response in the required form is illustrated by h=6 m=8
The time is h=2 m=35
